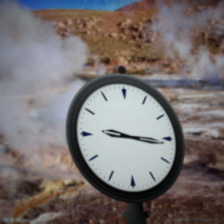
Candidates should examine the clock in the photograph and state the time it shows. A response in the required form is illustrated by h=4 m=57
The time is h=9 m=16
